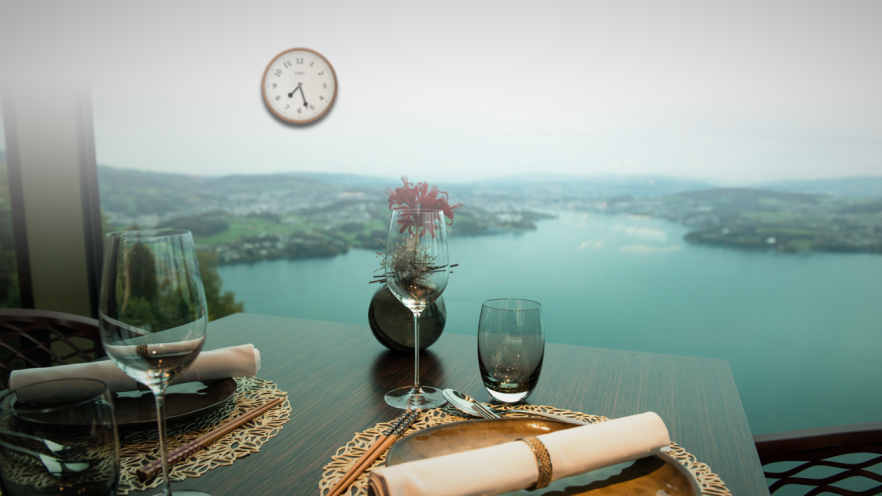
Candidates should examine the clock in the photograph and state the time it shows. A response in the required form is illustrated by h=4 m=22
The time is h=7 m=27
